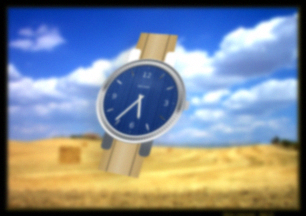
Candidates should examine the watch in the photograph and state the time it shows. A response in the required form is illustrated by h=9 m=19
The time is h=5 m=36
